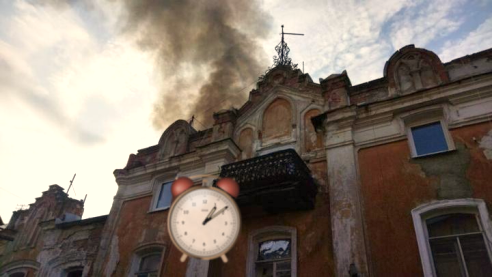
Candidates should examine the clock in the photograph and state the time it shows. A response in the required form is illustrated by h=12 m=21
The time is h=1 m=9
